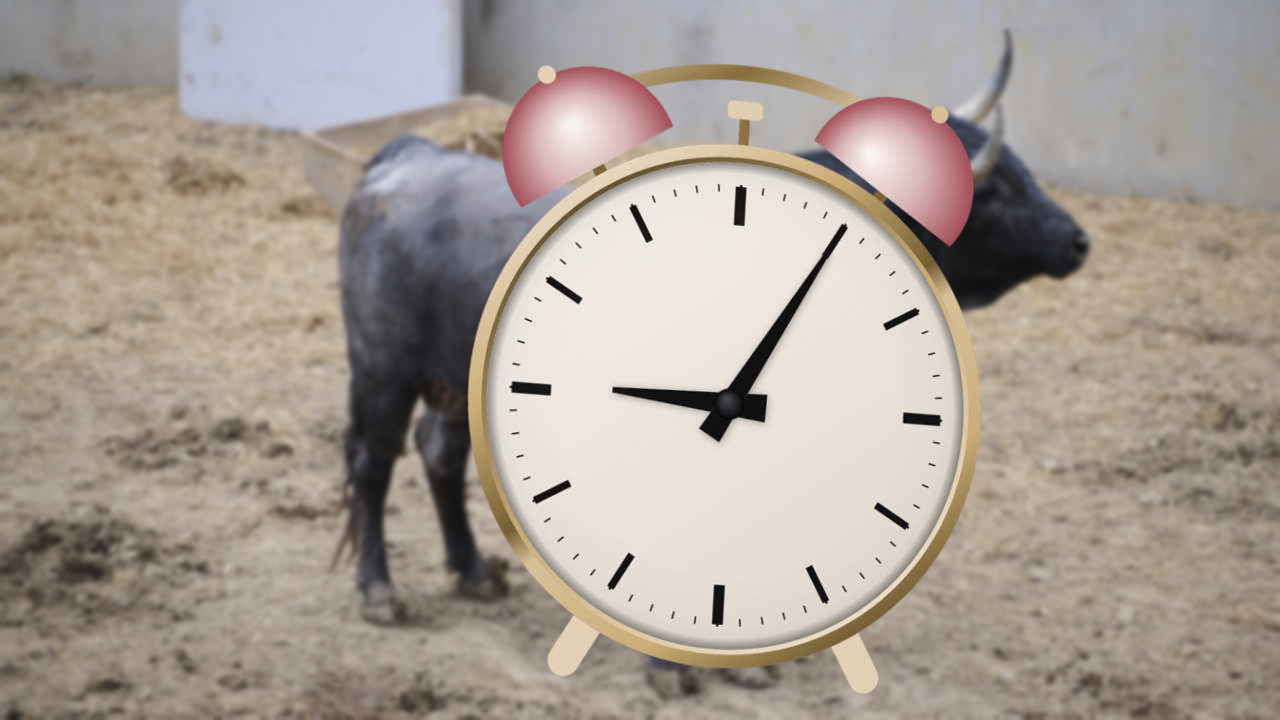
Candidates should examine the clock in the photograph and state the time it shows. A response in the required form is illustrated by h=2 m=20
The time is h=9 m=5
